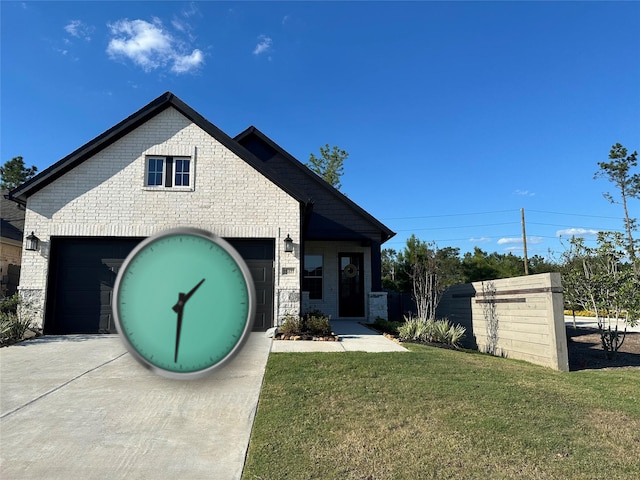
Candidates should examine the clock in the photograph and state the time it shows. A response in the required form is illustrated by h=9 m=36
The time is h=1 m=31
